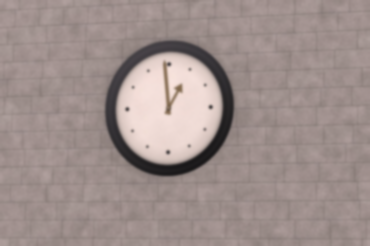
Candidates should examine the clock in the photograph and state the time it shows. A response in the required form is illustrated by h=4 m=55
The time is h=12 m=59
